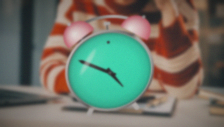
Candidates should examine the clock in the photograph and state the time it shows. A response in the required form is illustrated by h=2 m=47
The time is h=4 m=50
